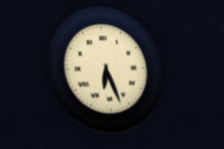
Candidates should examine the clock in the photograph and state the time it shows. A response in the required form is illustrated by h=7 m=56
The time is h=6 m=27
